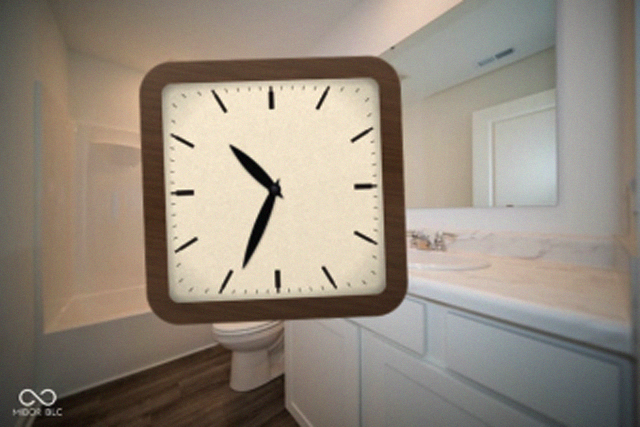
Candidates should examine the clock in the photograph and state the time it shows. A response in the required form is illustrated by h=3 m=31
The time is h=10 m=34
